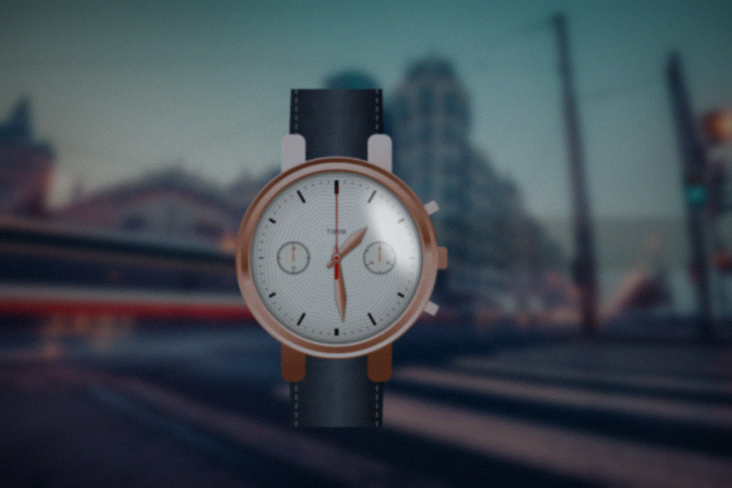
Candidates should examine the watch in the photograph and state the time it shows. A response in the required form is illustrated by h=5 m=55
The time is h=1 m=29
